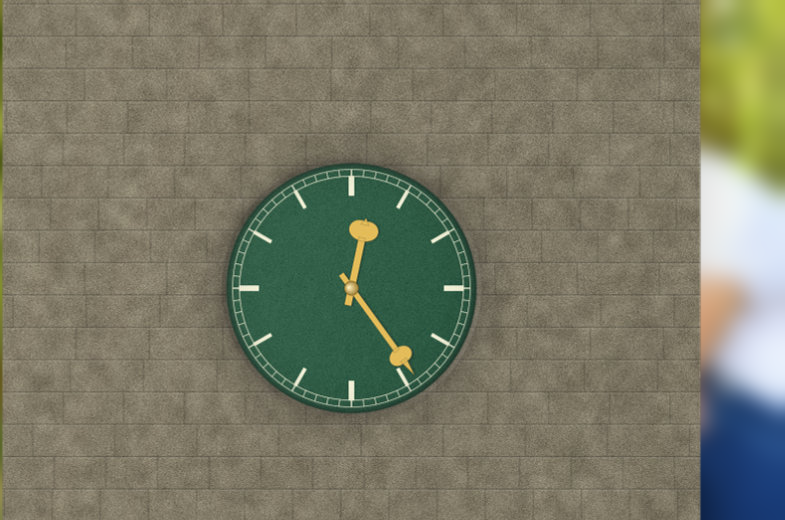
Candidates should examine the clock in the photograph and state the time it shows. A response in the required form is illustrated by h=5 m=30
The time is h=12 m=24
